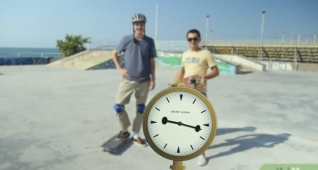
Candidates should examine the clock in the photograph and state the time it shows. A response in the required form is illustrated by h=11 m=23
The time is h=9 m=17
